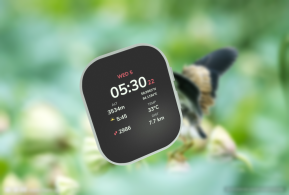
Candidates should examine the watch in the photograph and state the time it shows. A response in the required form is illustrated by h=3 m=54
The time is h=5 m=30
